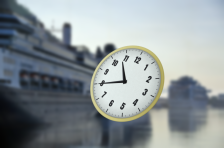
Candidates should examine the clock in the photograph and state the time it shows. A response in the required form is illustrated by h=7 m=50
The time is h=10 m=40
